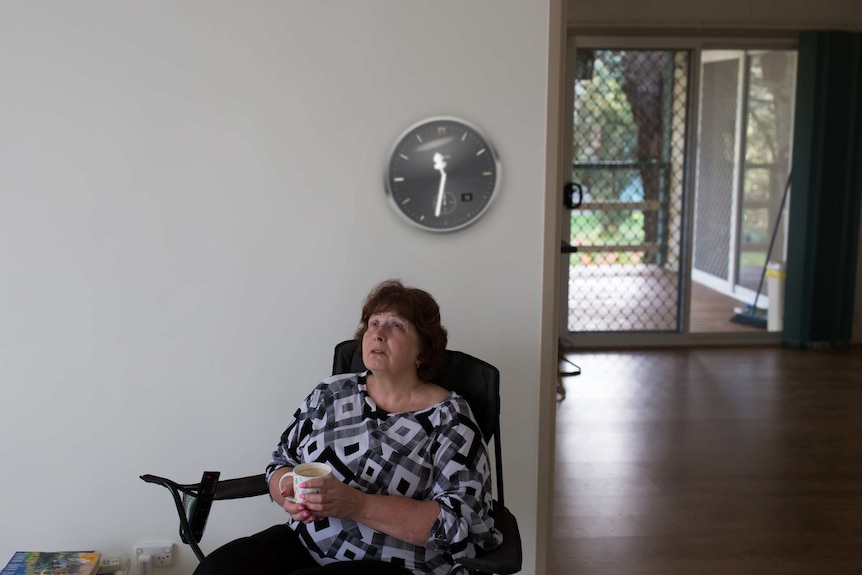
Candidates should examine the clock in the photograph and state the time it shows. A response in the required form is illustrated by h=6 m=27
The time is h=11 m=32
